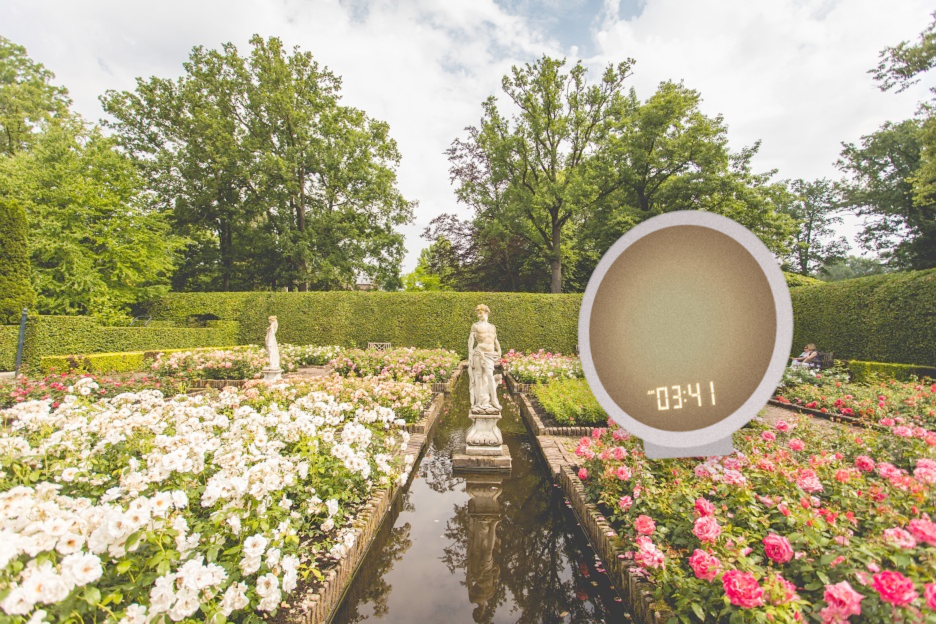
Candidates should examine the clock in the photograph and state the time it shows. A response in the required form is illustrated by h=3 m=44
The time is h=3 m=41
